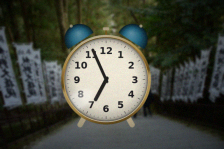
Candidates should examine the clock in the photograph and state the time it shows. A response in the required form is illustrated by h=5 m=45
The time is h=6 m=56
